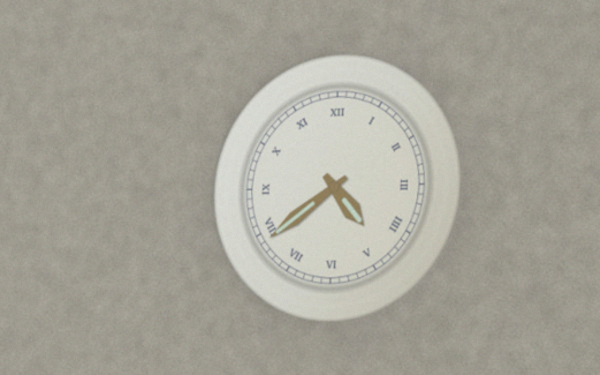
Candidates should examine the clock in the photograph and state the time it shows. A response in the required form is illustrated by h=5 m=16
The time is h=4 m=39
